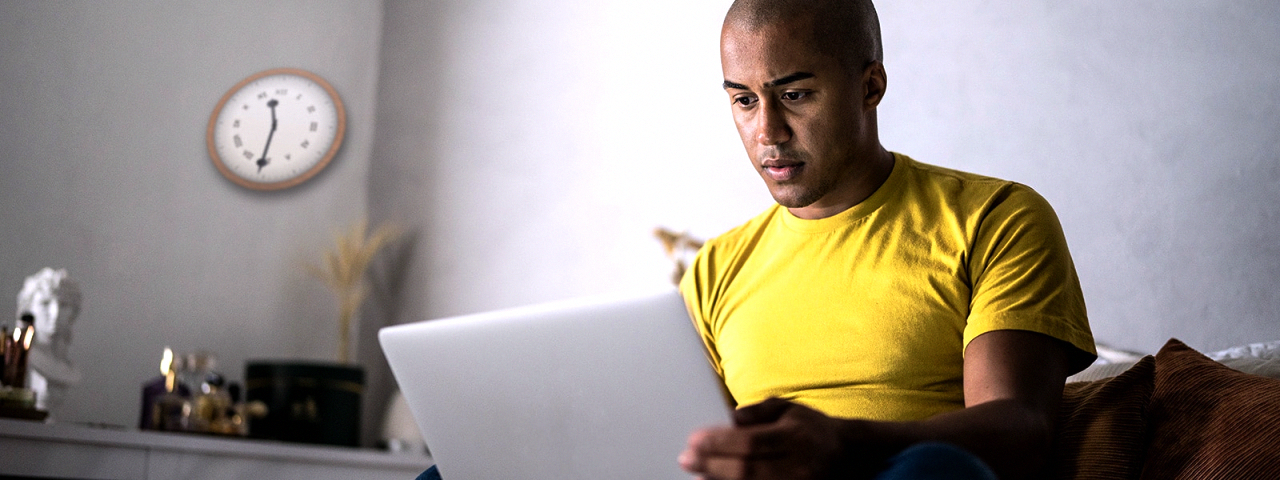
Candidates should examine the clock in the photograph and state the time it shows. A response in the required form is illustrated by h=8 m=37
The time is h=11 m=31
